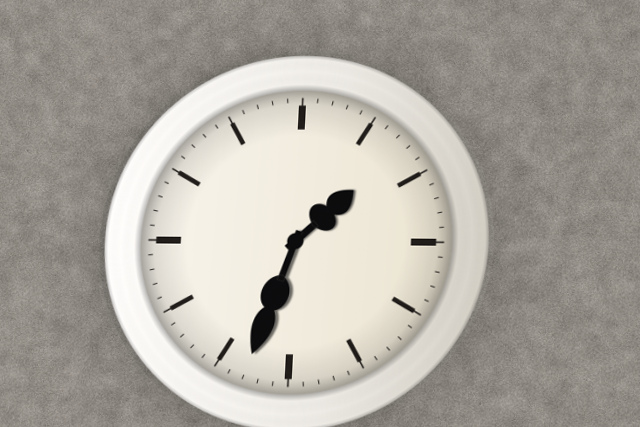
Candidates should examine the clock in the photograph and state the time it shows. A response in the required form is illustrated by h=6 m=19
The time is h=1 m=33
